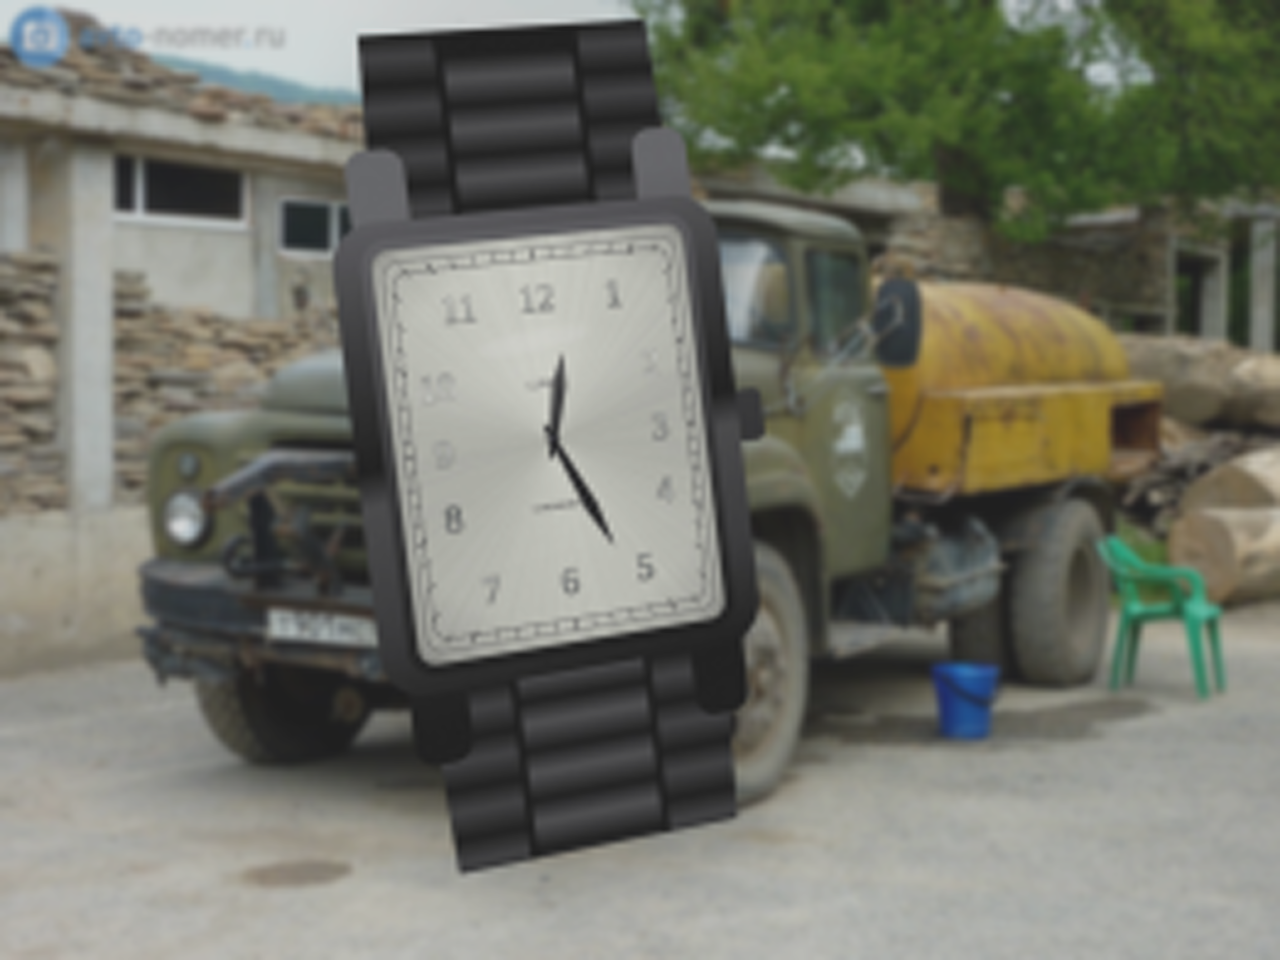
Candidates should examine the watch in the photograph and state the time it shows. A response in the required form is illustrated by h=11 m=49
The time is h=12 m=26
